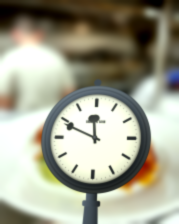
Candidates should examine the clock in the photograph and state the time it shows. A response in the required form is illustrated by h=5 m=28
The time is h=11 m=49
